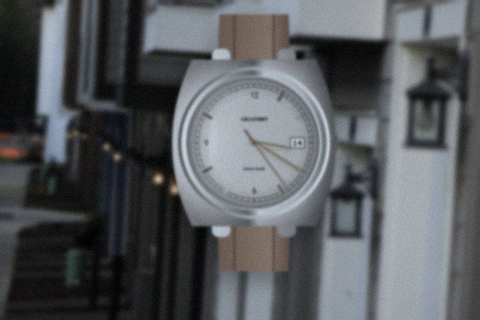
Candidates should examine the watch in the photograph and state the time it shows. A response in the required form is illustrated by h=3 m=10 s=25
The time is h=3 m=20 s=24
